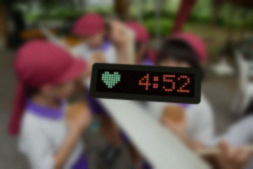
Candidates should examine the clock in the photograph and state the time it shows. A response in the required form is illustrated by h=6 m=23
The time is h=4 m=52
